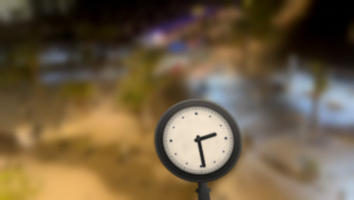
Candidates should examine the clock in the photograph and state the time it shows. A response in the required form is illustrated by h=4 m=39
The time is h=2 m=29
